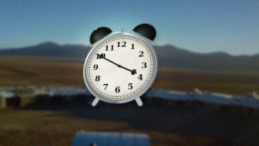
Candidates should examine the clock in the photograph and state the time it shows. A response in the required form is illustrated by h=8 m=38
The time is h=3 m=50
